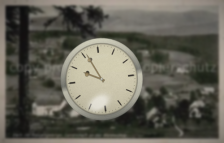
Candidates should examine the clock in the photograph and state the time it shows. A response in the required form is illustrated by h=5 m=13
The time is h=9 m=56
